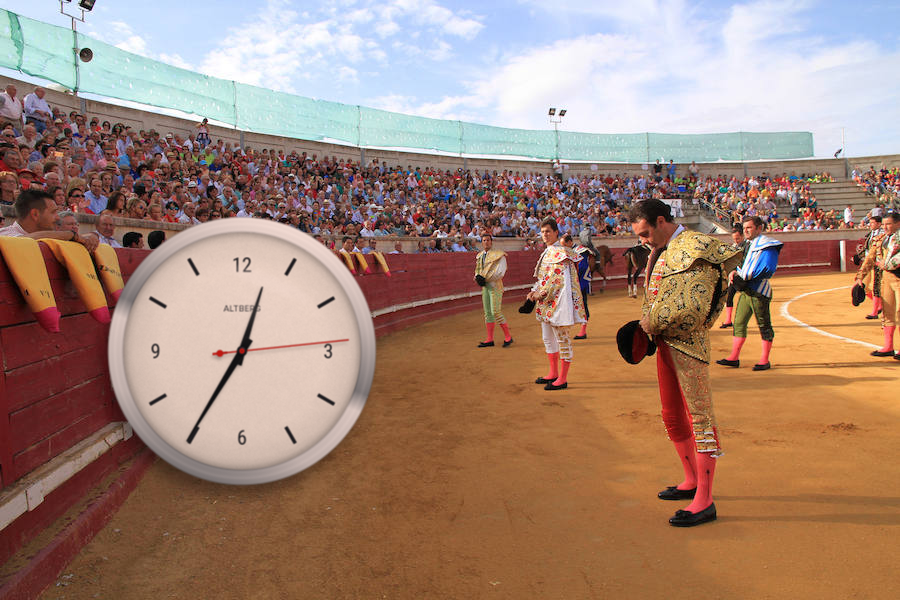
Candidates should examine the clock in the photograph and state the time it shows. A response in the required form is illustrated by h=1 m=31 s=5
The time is h=12 m=35 s=14
